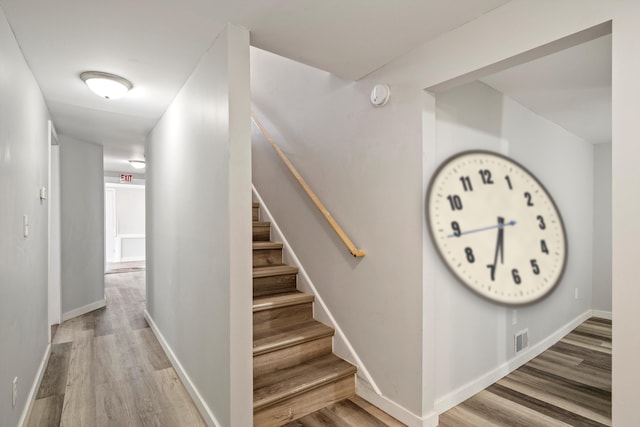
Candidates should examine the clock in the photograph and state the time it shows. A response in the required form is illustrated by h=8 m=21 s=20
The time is h=6 m=34 s=44
